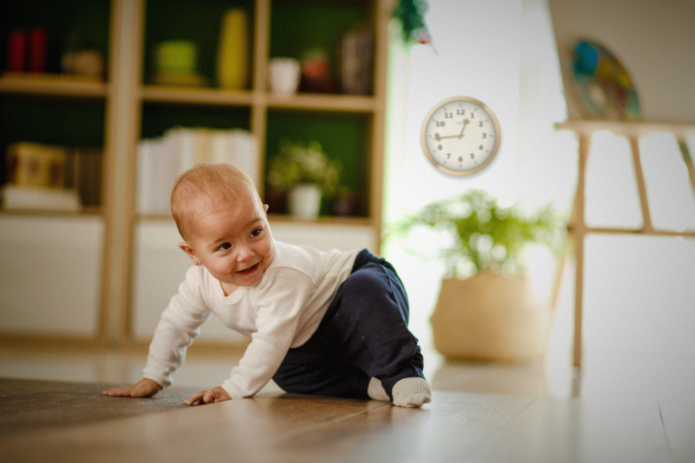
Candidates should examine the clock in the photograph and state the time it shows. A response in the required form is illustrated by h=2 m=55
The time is h=12 m=44
